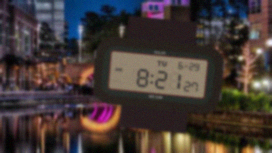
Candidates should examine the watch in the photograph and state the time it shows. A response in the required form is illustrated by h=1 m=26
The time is h=8 m=21
